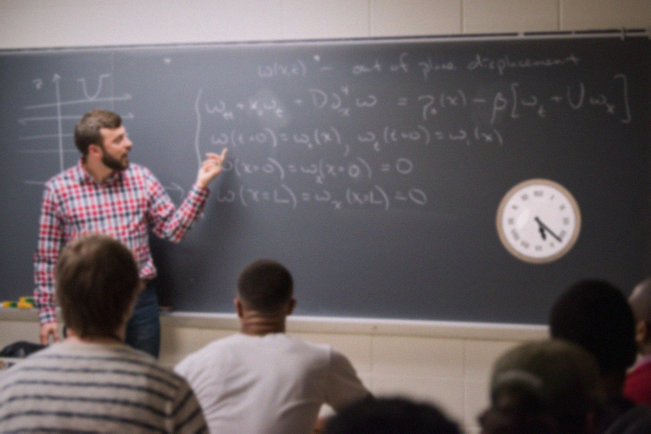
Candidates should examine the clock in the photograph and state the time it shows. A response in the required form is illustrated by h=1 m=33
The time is h=5 m=22
